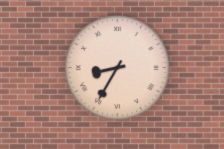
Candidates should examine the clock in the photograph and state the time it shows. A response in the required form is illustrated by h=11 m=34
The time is h=8 m=35
